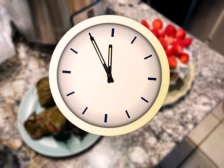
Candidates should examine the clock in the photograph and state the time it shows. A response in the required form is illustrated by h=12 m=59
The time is h=11 m=55
